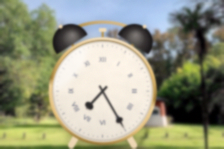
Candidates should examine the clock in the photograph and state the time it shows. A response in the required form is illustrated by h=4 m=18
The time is h=7 m=25
